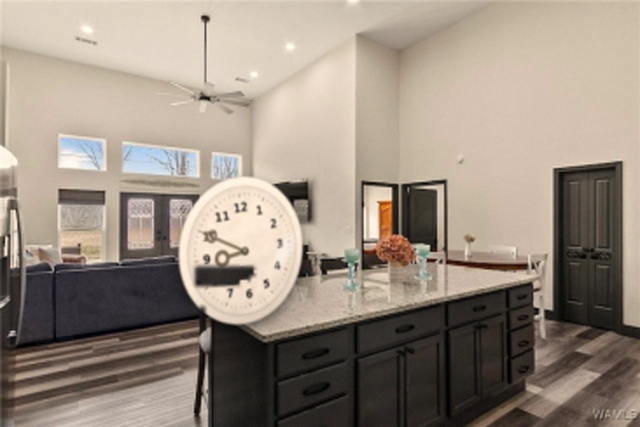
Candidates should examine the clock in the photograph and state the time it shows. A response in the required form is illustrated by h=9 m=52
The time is h=8 m=50
